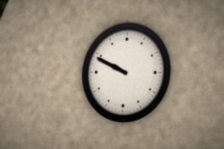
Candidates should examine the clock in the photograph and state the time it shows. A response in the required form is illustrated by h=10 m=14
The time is h=9 m=49
